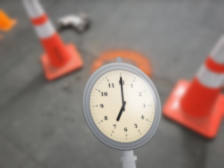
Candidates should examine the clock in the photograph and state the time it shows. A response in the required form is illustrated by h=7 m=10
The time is h=7 m=0
